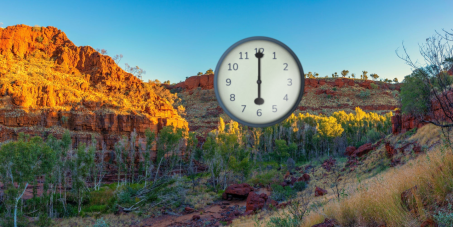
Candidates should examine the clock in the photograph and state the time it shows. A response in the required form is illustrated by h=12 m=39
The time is h=6 m=0
